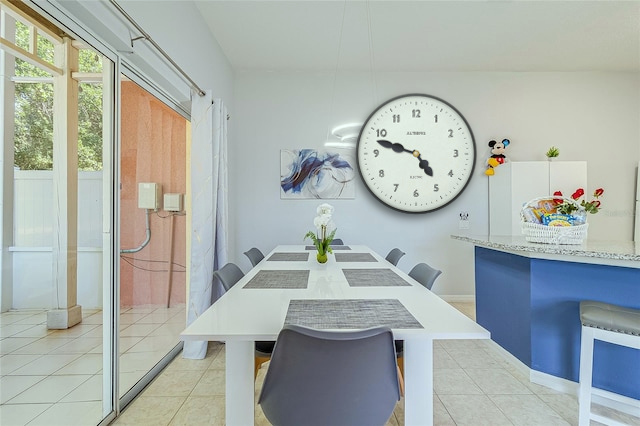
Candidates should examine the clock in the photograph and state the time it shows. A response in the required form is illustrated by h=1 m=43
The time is h=4 m=48
